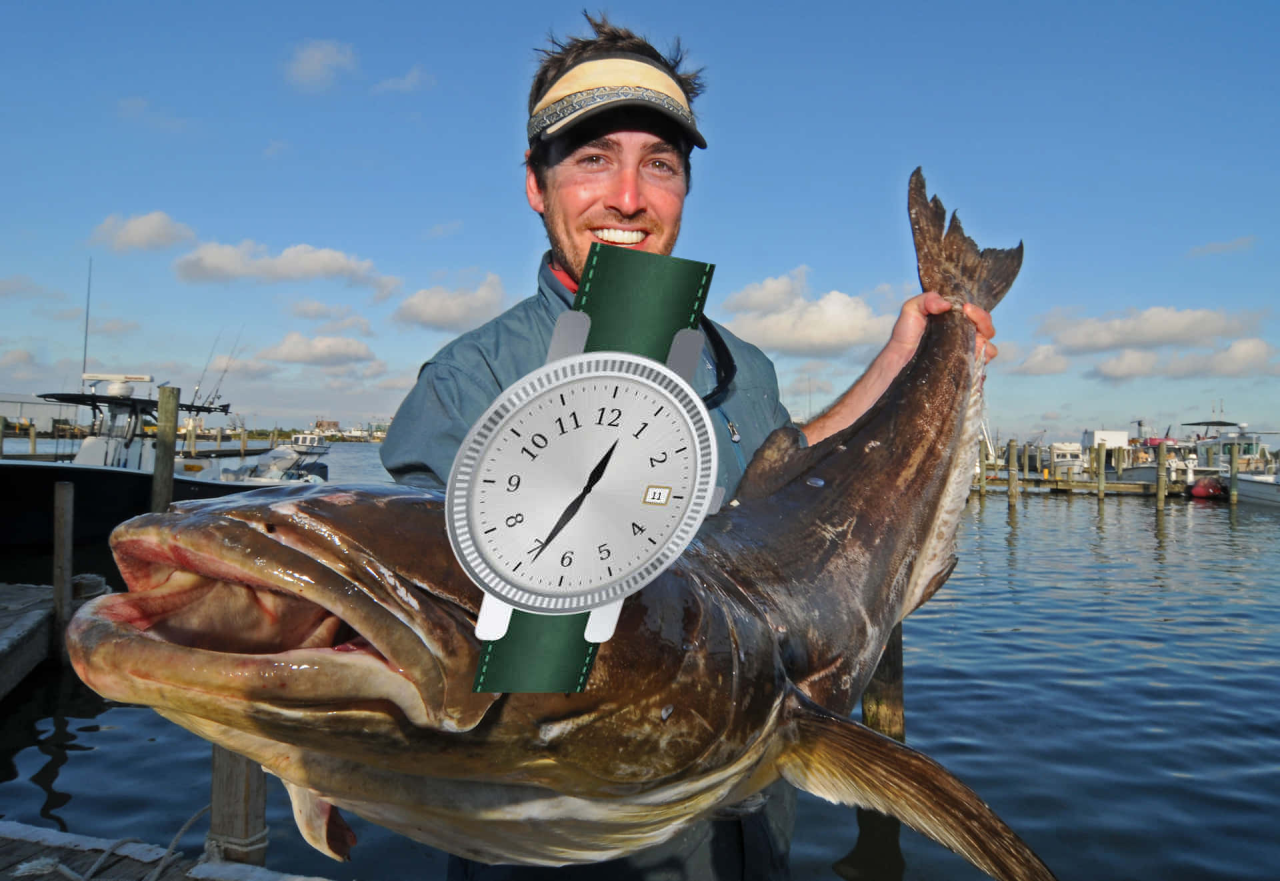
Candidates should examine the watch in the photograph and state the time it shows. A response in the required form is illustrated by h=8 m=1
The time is h=12 m=34
